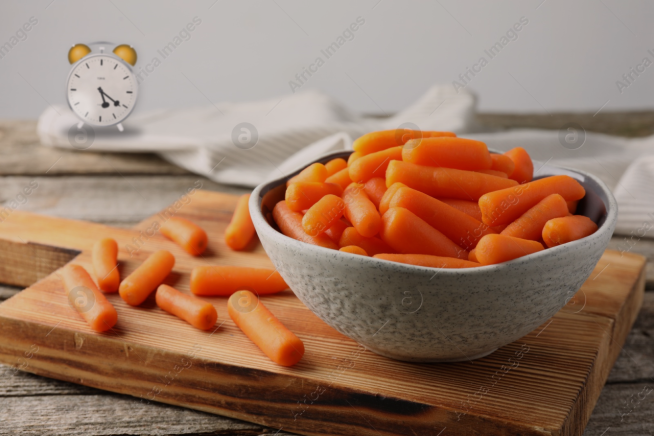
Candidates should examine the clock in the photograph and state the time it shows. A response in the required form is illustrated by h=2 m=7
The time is h=5 m=21
